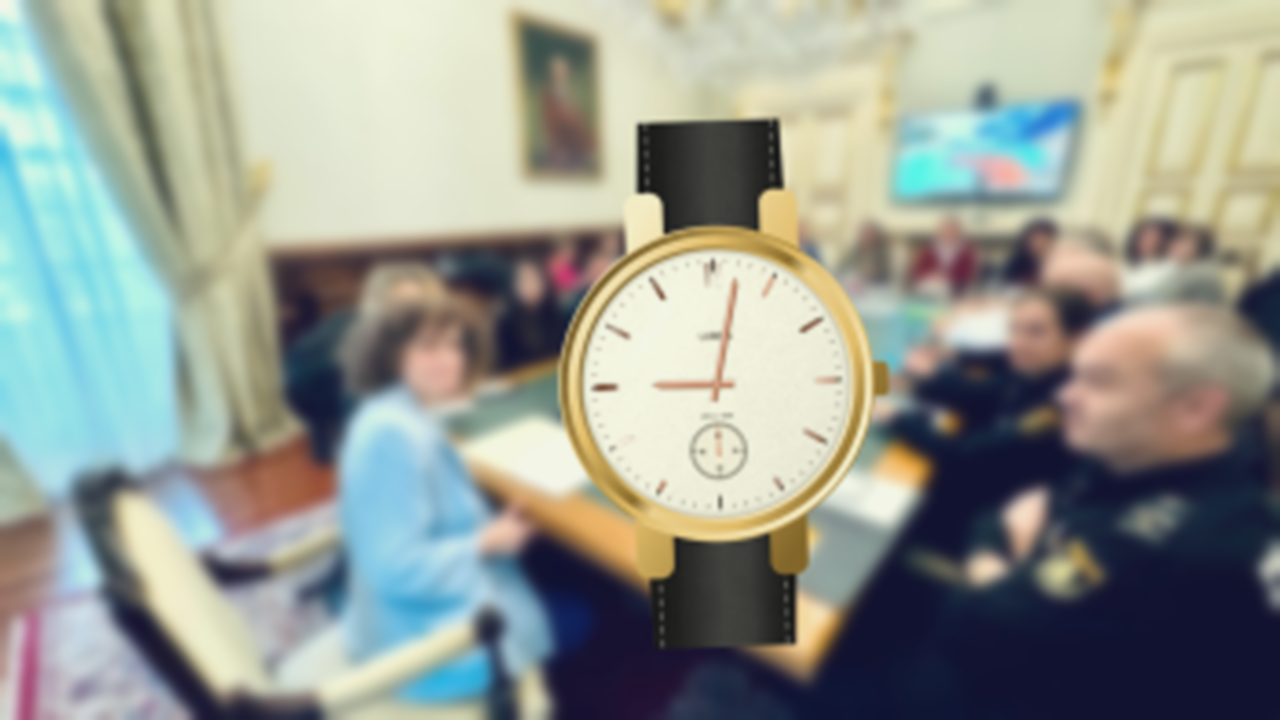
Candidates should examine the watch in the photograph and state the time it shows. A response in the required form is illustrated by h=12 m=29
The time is h=9 m=2
